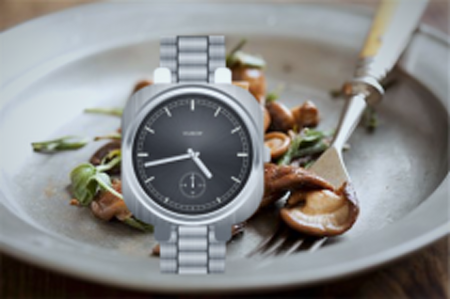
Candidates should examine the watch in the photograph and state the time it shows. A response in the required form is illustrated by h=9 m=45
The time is h=4 m=43
